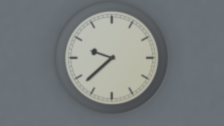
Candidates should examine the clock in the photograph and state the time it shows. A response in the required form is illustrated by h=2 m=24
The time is h=9 m=38
